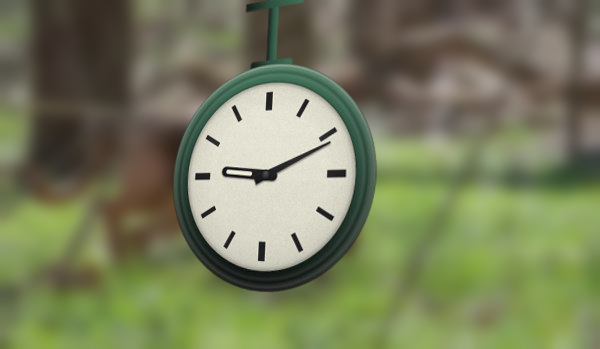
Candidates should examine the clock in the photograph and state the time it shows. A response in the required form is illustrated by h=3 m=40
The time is h=9 m=11
